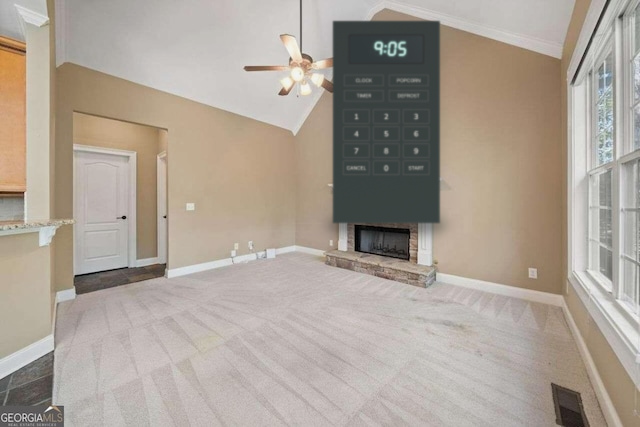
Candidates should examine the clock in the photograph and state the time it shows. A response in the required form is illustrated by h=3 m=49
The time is h=9 m=5
